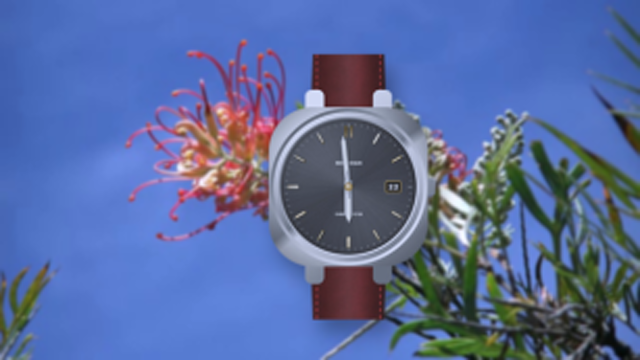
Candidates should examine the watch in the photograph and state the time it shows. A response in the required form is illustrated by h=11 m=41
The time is h=5 m=59
